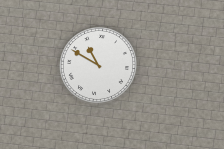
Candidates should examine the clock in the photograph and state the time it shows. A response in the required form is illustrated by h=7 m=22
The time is h=10 m=49
